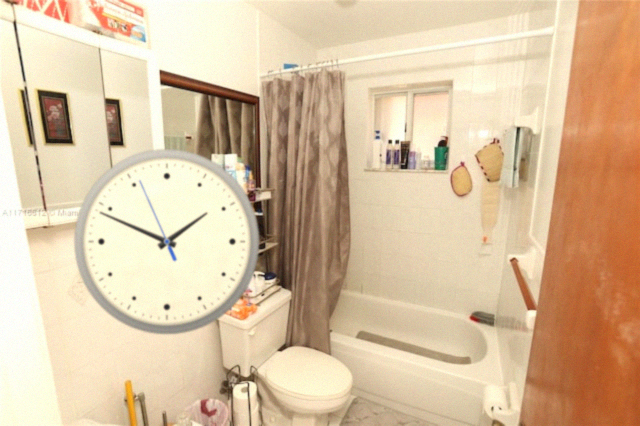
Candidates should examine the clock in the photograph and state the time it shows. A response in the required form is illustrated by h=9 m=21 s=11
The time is h=1 m=48 s=56
